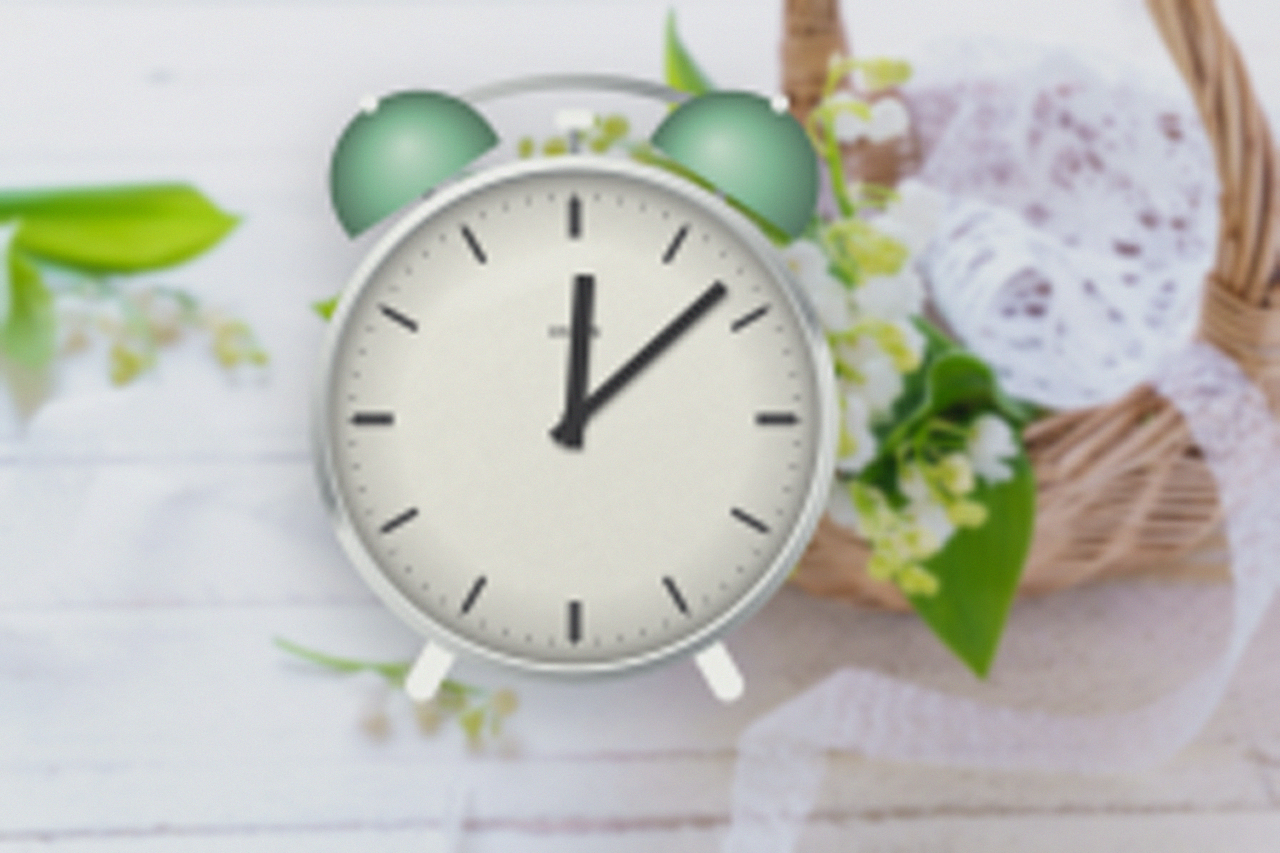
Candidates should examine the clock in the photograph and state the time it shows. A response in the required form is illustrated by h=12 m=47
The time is h=12 m=8
